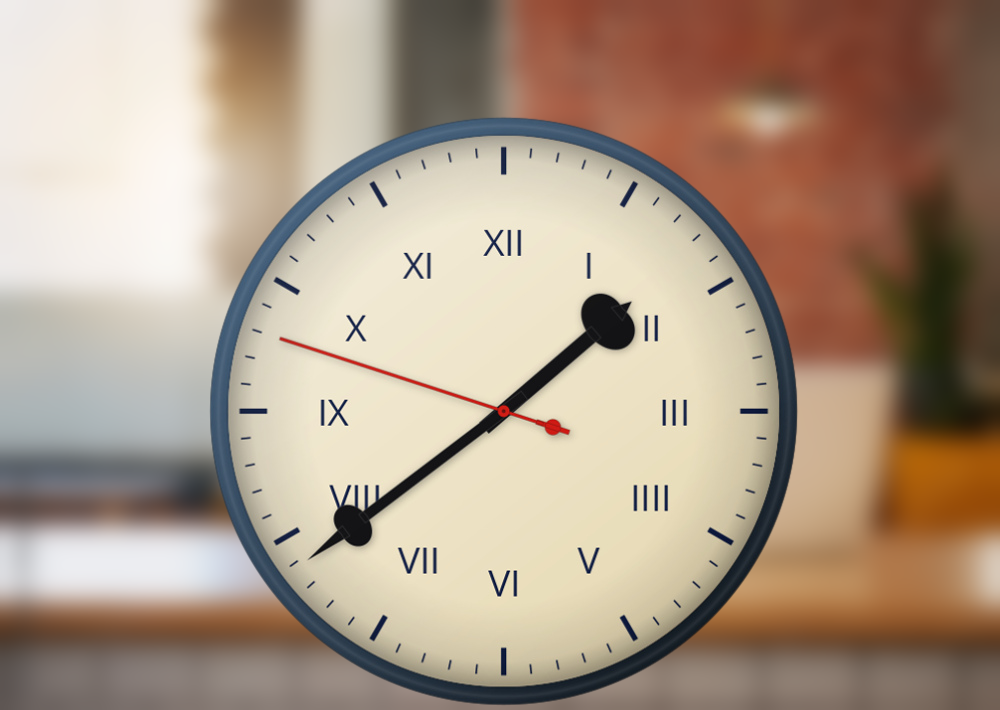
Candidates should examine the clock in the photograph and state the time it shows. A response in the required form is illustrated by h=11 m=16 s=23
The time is h=1 m=38 s=48
